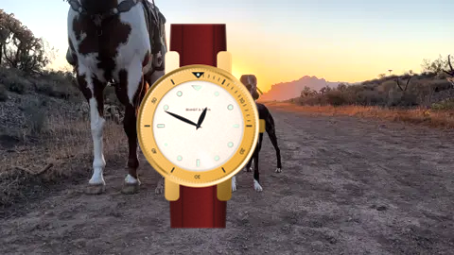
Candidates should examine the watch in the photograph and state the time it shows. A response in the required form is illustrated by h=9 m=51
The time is h=12 m=49
